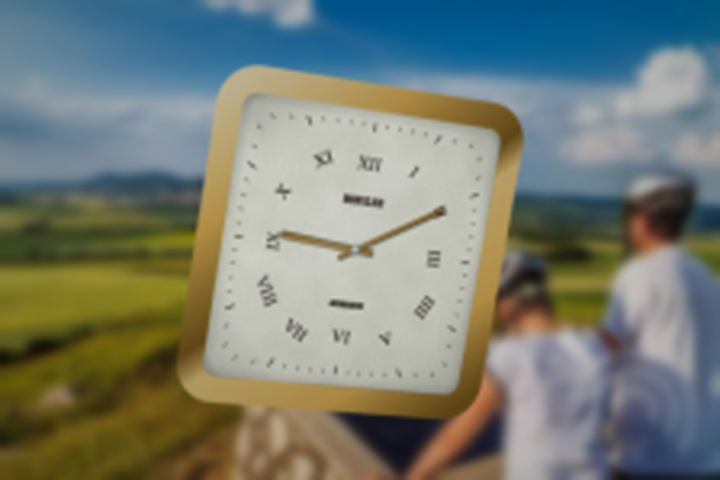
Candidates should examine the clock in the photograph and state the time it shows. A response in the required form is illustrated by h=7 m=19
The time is h=9 m=10
